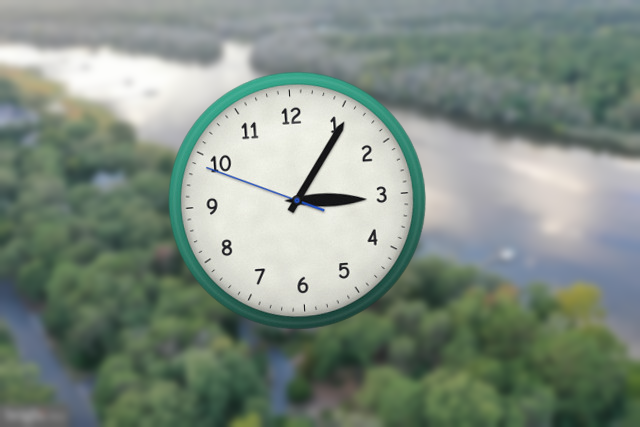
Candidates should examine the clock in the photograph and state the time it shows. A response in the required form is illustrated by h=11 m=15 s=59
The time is h=3 m=5 s=49
